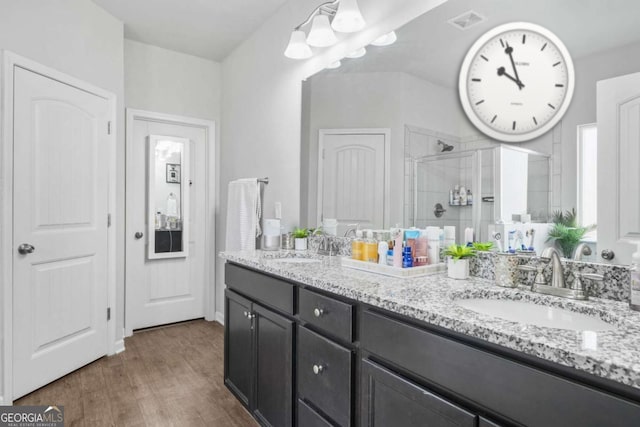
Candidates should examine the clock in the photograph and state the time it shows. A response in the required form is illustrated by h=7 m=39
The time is h=9 m=56
